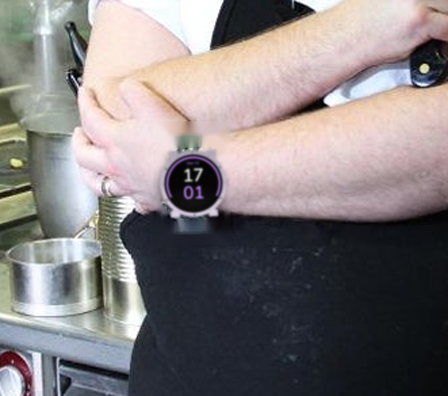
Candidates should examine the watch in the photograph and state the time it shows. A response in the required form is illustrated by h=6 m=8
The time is h=17 m=1
